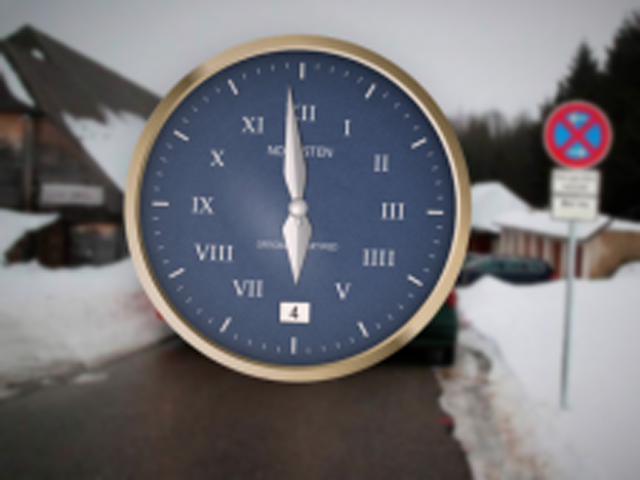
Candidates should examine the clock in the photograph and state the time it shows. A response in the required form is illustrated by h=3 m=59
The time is h=5 m=59
